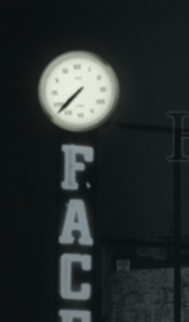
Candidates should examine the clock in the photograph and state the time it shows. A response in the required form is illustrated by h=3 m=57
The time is h=7 m=38
